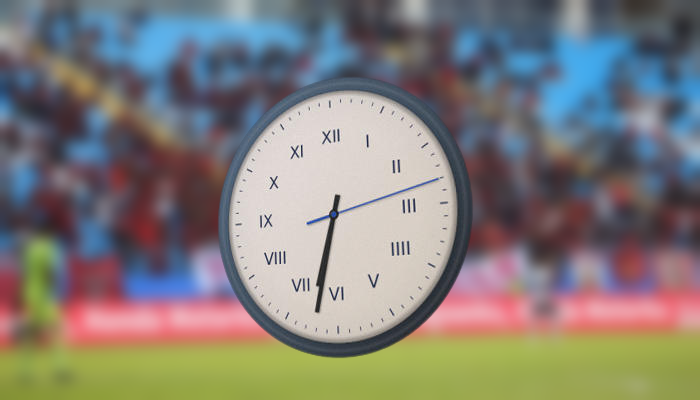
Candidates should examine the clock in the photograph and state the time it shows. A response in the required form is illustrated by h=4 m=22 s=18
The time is h=6 m=32 s=13
